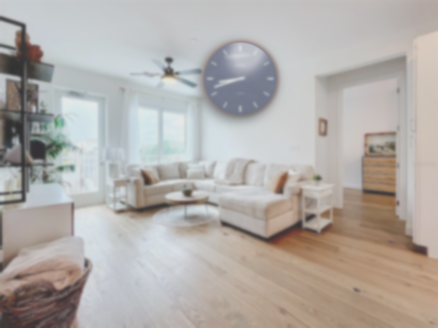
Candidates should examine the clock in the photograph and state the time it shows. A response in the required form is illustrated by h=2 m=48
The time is h=8 m=42
